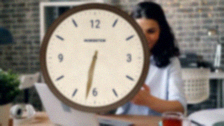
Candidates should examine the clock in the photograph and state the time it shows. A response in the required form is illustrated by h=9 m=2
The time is h=6 m=32
